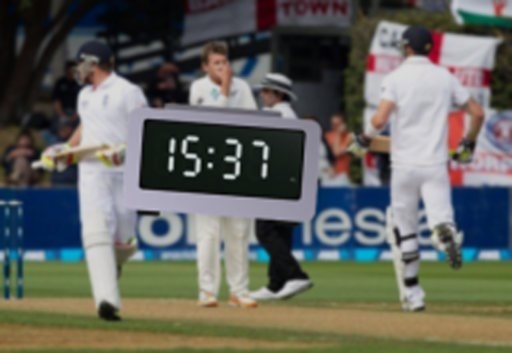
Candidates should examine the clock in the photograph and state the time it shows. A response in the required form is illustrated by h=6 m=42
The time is h=15 m=37
